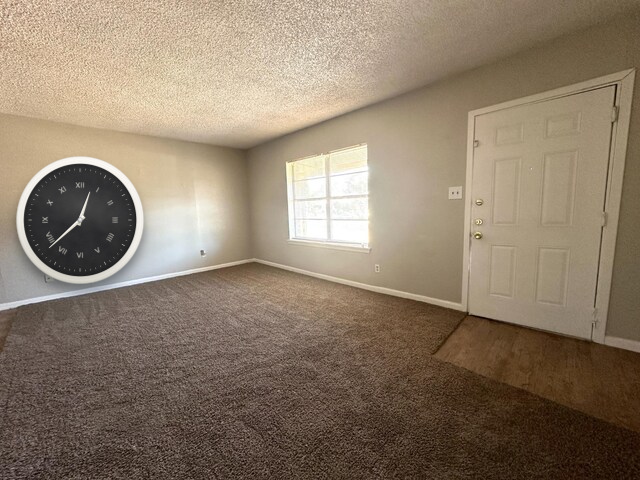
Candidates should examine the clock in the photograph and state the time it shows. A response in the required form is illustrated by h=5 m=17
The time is h=12 m=38
